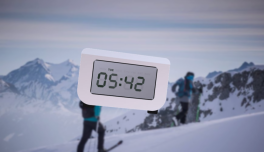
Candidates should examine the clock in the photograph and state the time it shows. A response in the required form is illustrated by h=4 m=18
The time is h=5 m=42
